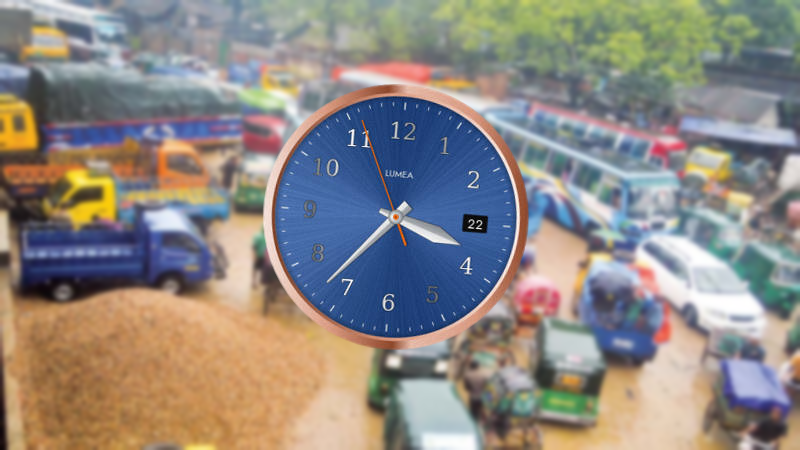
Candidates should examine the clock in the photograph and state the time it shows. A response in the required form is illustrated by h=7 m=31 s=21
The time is h=3 m=36 s=56
